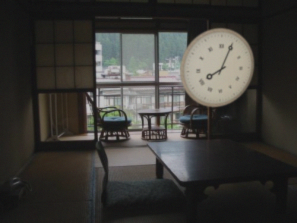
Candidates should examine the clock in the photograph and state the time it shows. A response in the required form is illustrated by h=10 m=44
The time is h=8 m=4
